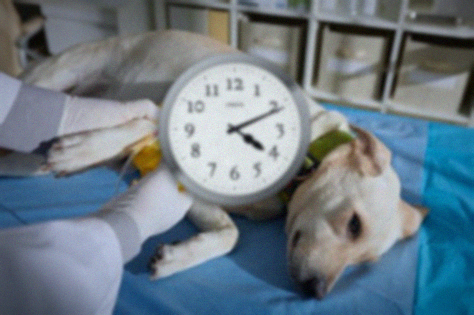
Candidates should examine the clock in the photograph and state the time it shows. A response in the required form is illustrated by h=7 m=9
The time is h=4 m=11
